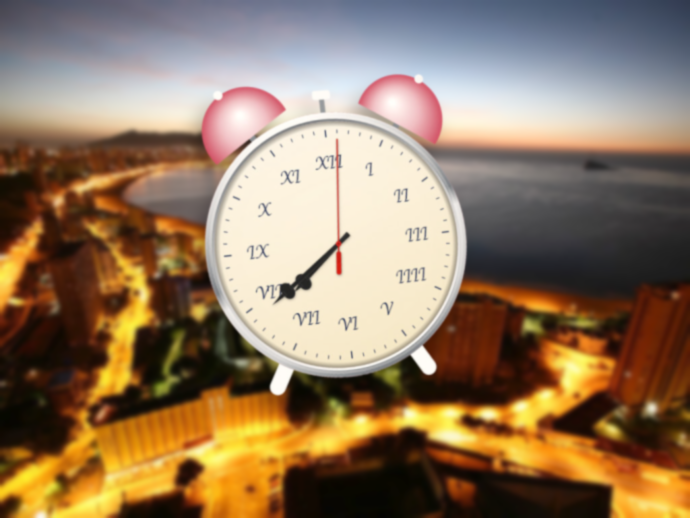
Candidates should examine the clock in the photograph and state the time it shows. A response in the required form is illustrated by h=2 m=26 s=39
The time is h=7 m=39 s=1
